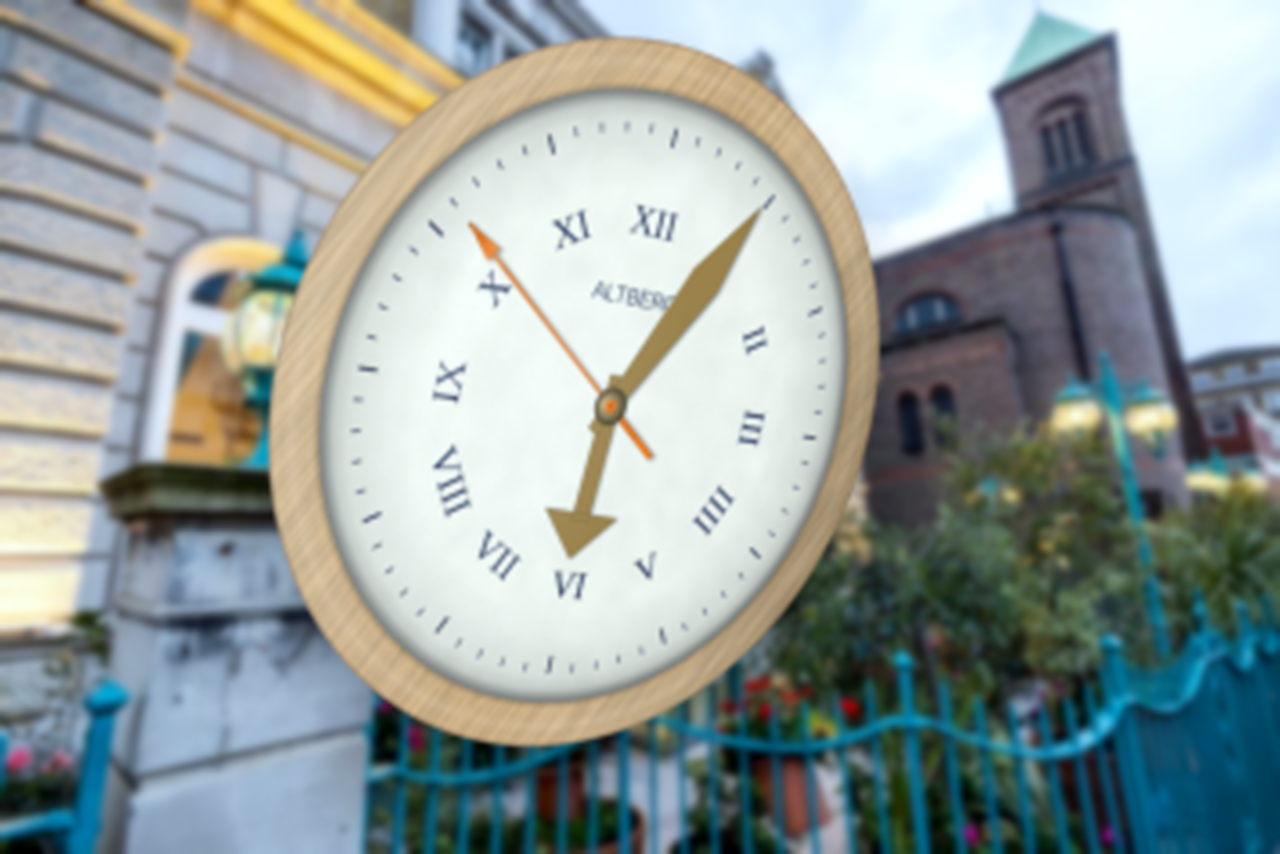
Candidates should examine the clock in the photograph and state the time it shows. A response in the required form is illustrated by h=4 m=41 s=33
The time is h=6 m=4 s=51
